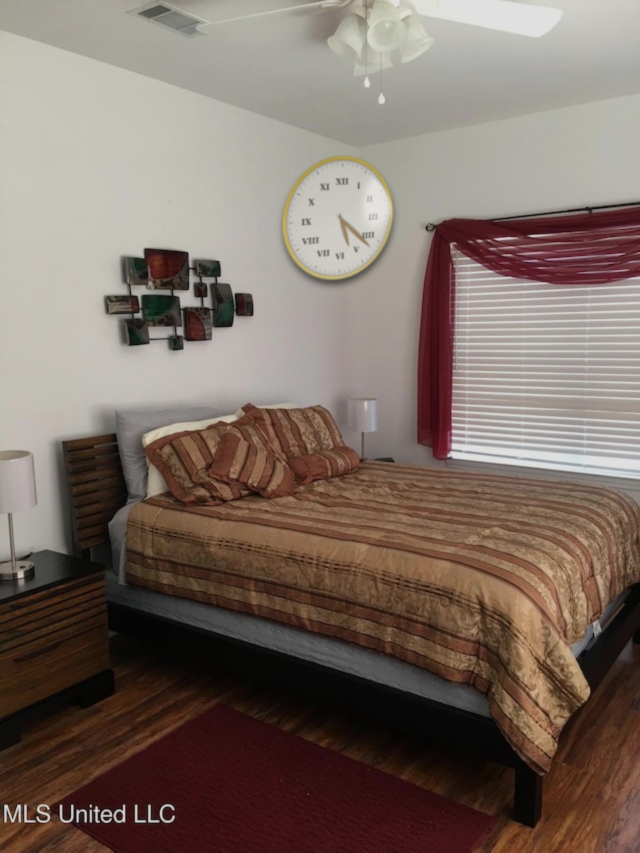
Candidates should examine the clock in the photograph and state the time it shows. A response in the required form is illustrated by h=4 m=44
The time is h=5 m=22
